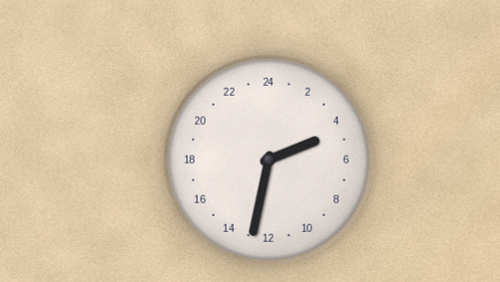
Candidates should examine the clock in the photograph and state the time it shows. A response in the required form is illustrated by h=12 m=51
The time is h=4 m=32
